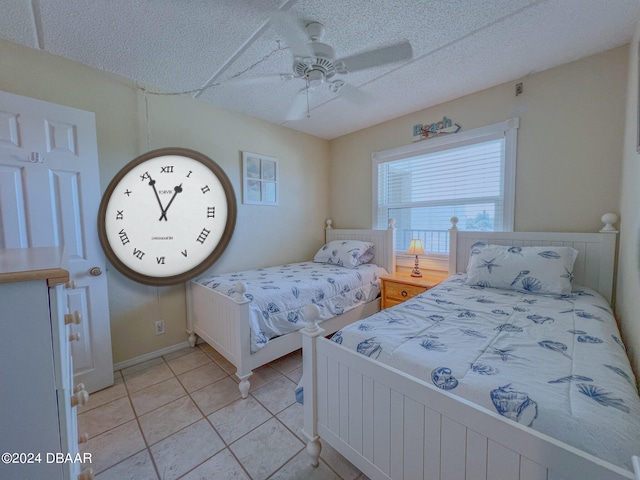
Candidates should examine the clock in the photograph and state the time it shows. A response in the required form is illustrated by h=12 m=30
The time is h=12 m=56
